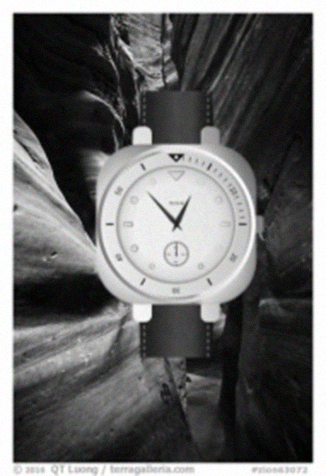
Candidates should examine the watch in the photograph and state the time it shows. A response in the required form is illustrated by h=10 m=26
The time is h=12 m=53
